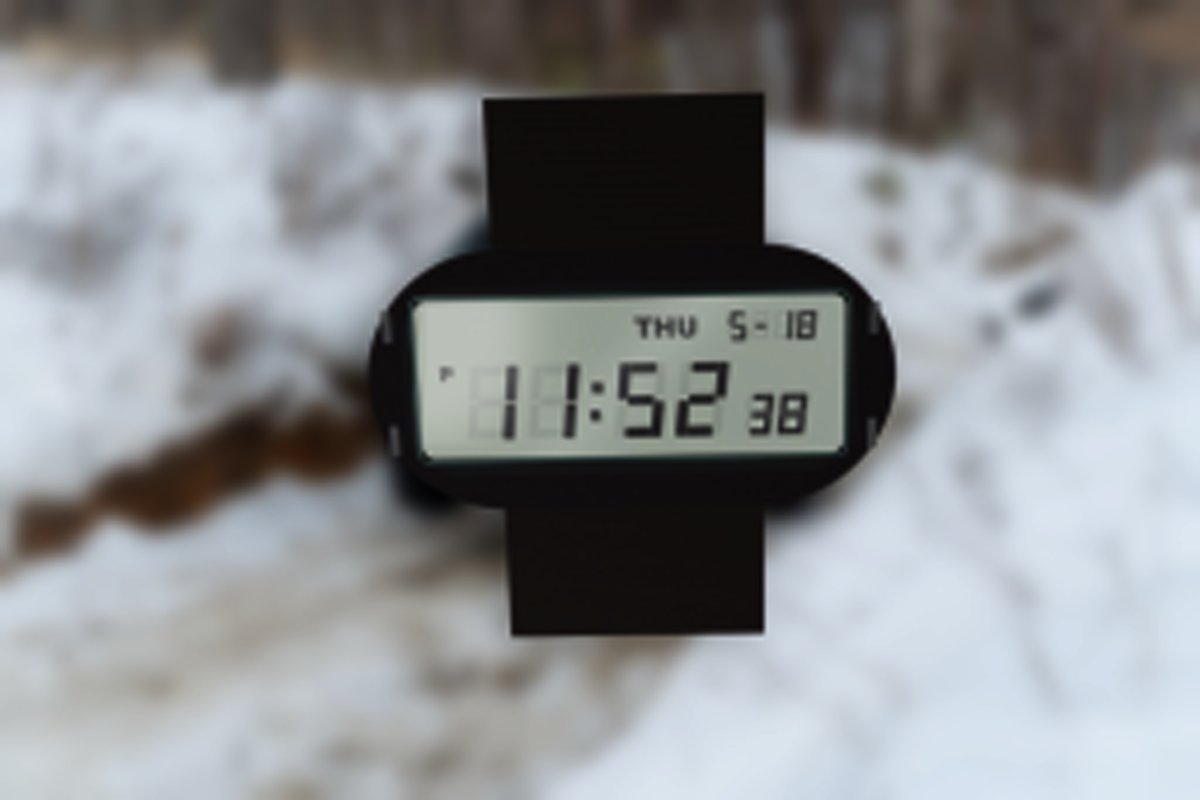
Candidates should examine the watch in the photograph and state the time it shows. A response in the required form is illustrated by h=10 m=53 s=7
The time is h=11 m=52 s=38
